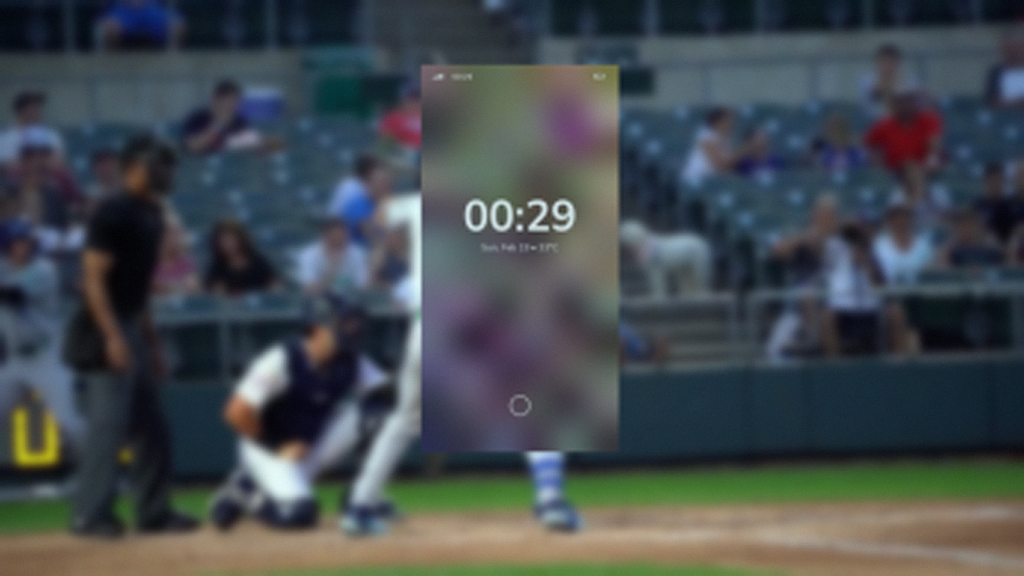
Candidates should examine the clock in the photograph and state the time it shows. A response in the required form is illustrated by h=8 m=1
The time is h=0 m=29
